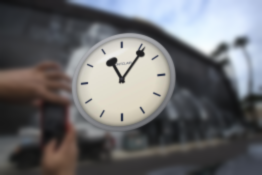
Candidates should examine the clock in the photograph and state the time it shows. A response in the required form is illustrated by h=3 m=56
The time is h=11 m=6
